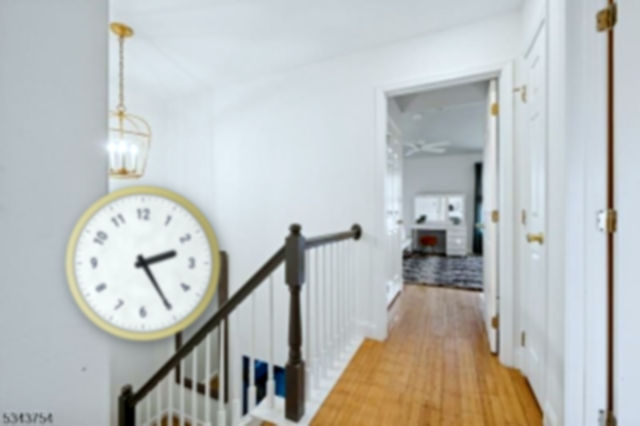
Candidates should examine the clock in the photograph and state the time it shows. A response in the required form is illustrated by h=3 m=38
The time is h=2 m=25
